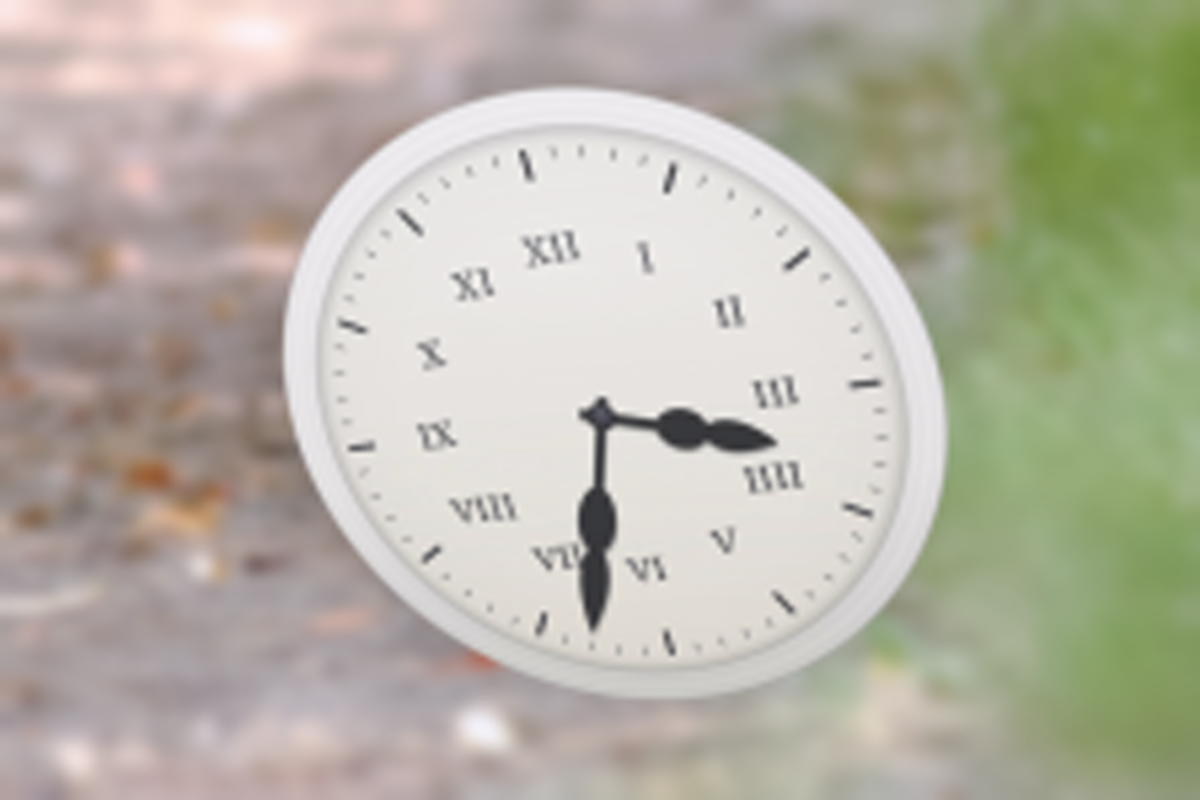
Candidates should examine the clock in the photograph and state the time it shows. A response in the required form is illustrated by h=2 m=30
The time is h=3 m=33
